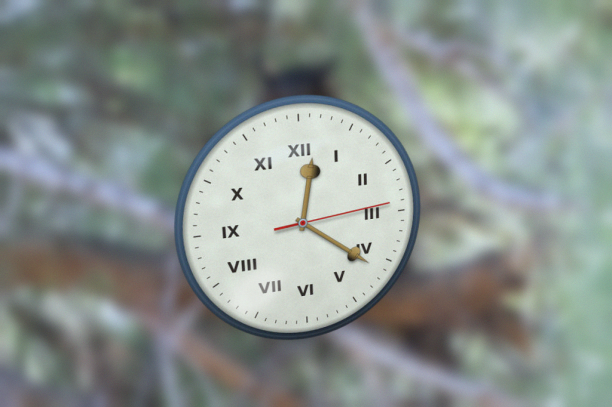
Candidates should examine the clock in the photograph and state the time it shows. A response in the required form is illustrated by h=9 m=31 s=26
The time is h=12 m=21 s=14
